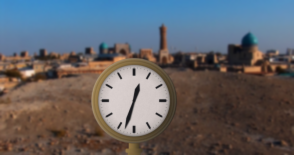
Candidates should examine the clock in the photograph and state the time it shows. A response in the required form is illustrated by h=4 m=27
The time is h=12 m=33
